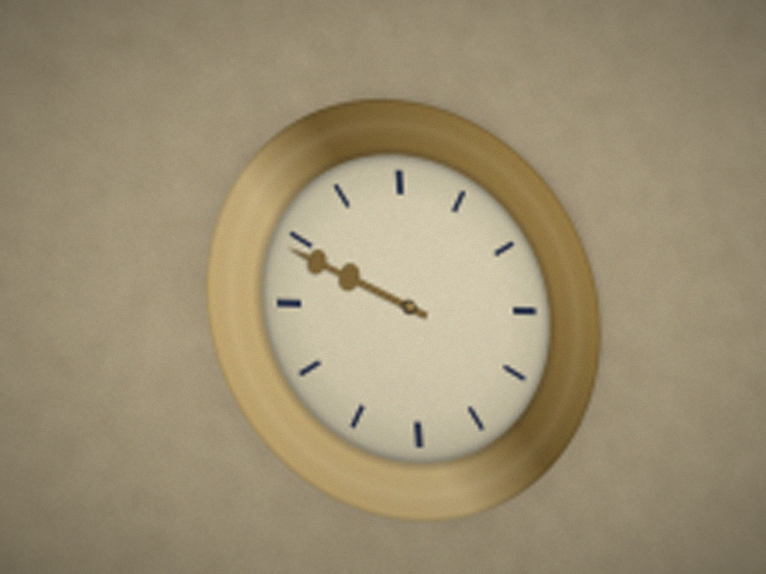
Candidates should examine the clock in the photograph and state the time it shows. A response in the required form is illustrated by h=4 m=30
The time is h=9 m=49
